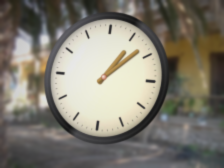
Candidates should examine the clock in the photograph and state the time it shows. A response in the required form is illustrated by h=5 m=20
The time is h=1 m=8
